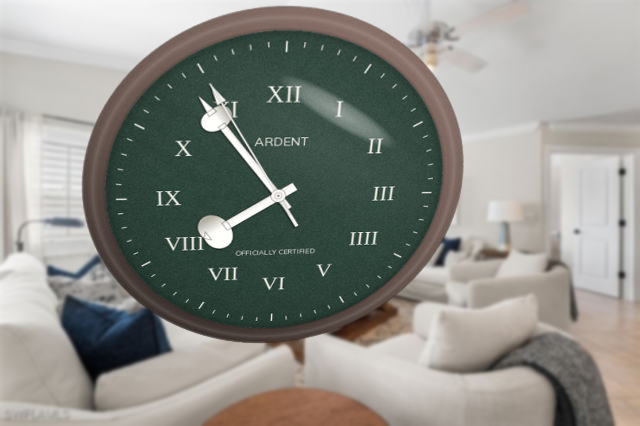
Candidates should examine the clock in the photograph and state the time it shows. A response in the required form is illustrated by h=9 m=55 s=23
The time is h=7 m=53 s=55
